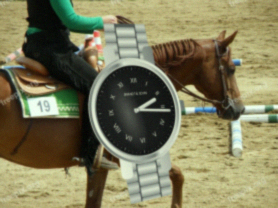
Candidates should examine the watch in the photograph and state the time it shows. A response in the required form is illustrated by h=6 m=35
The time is h=2 m=16
